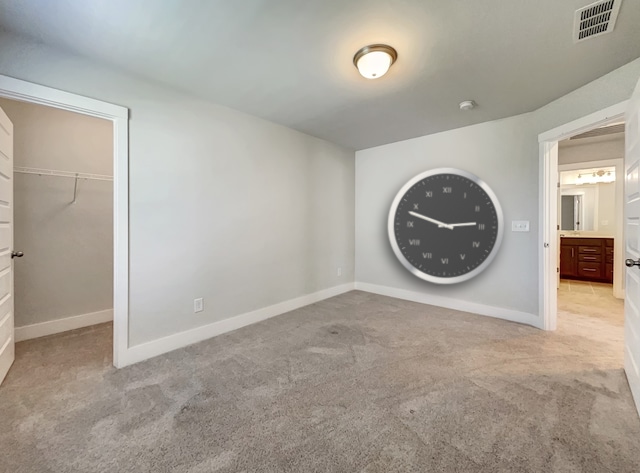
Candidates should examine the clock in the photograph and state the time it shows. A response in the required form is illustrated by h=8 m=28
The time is h=2 m=48
